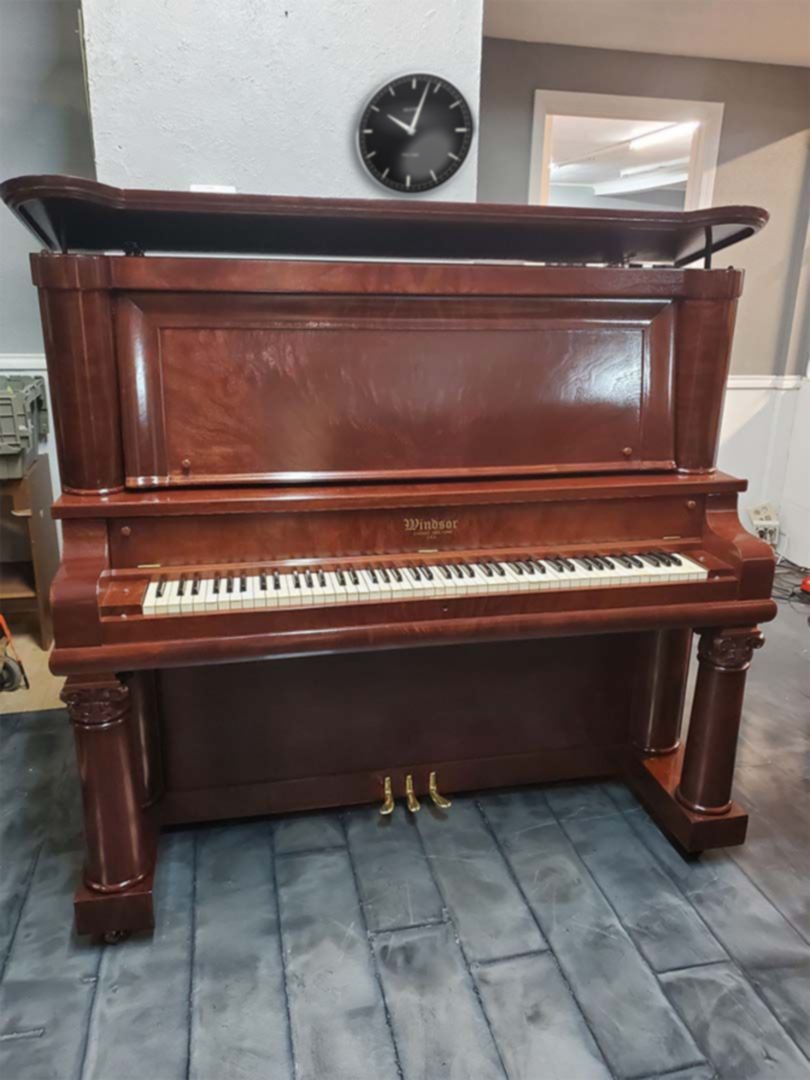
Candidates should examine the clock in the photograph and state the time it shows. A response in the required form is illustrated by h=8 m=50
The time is h=10 m=3
